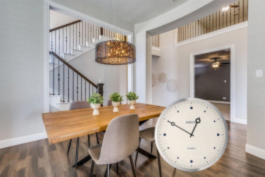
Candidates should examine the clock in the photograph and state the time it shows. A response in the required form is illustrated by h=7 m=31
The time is h=12 m=50
